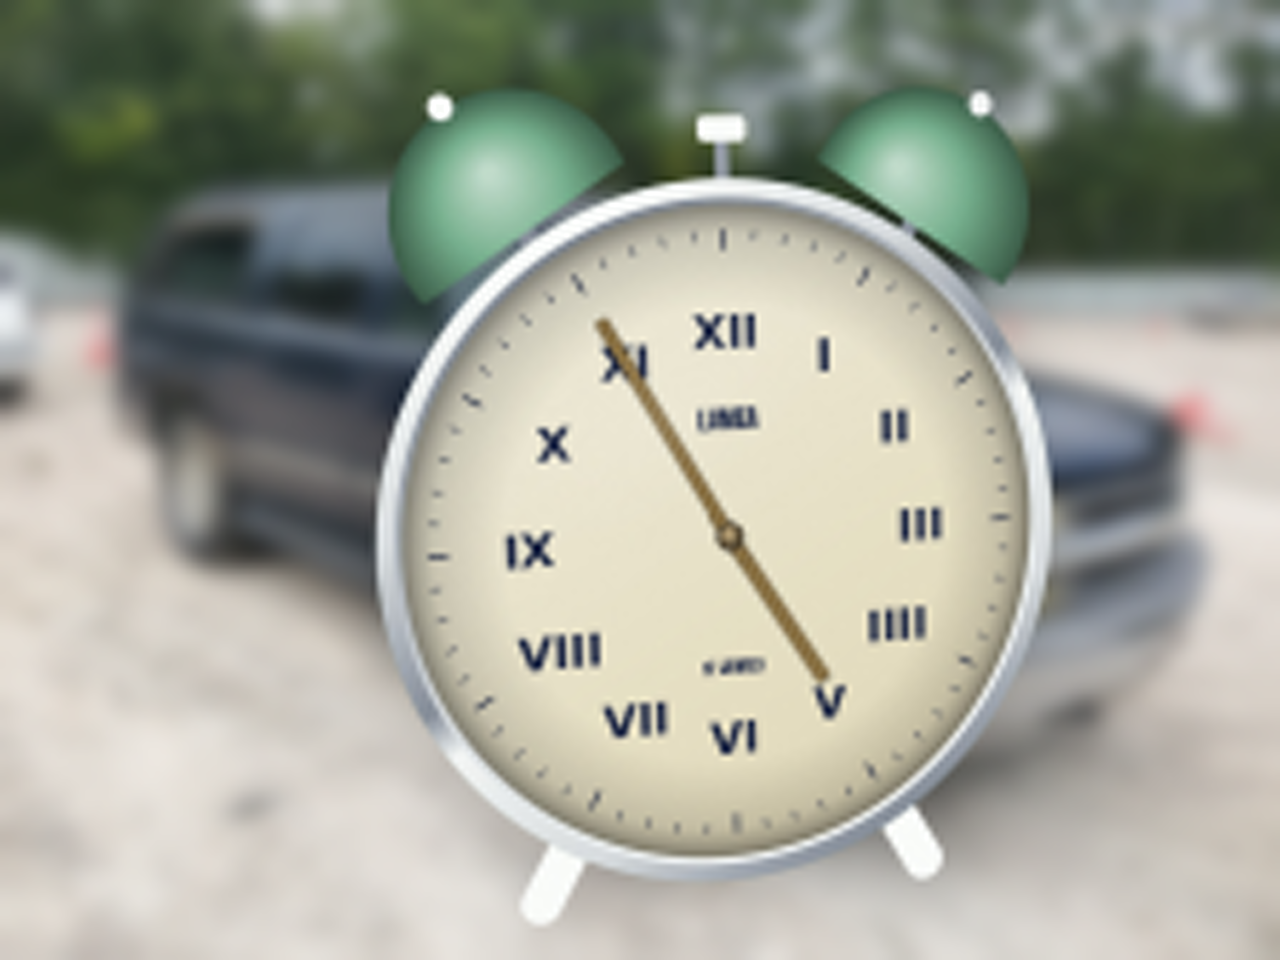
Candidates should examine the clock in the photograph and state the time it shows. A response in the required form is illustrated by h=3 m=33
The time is h=4 m=55
